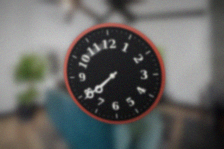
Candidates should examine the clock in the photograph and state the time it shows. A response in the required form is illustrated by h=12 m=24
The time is h=7 m=39
